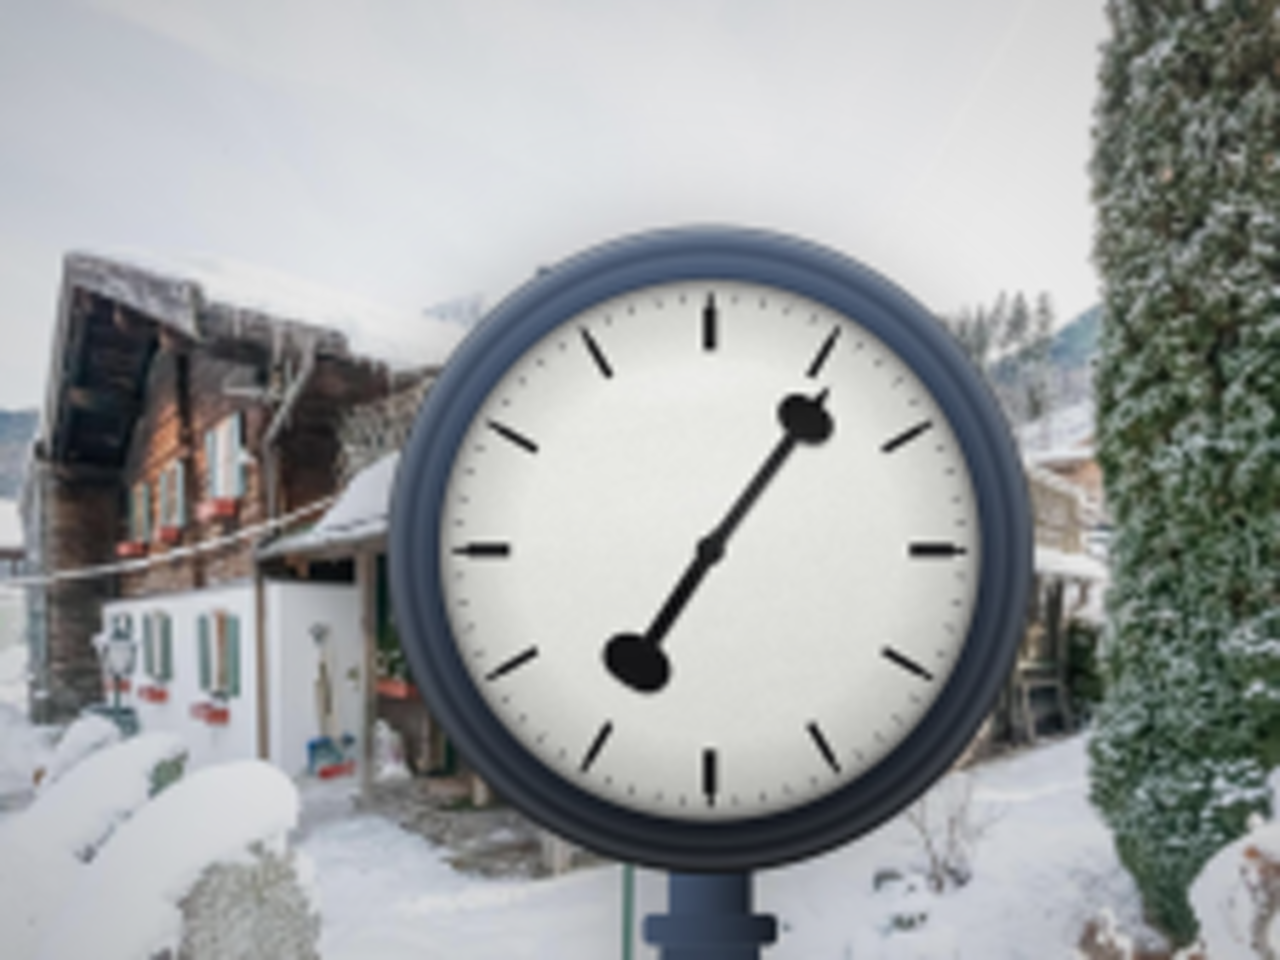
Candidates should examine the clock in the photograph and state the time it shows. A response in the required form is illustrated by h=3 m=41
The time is h=7 m=6
